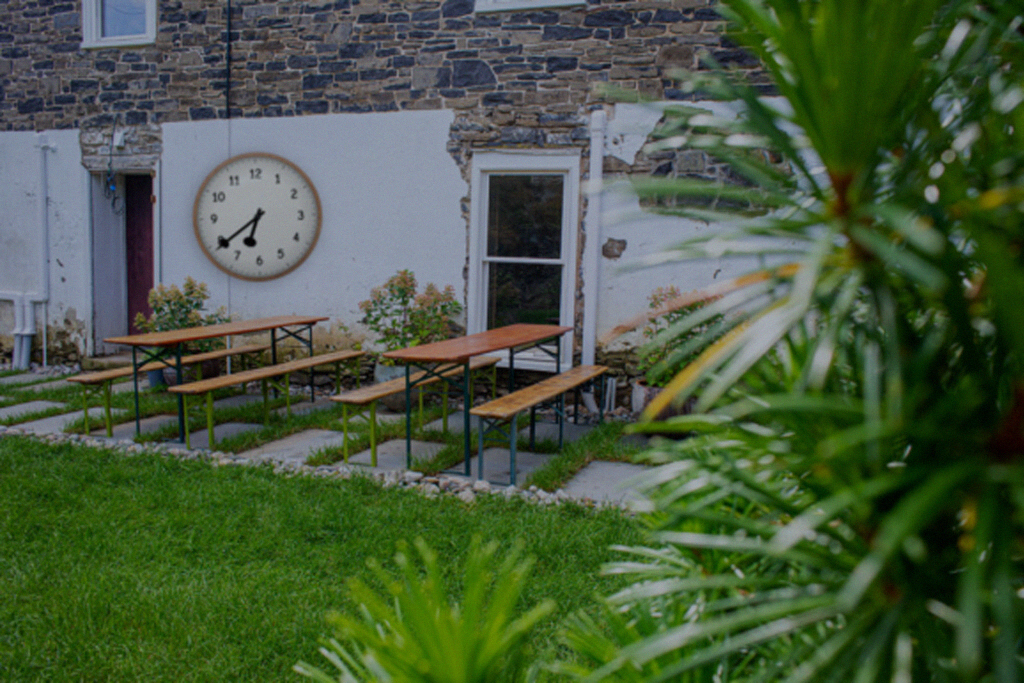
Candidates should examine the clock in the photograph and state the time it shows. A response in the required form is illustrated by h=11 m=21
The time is h=6 m=39
